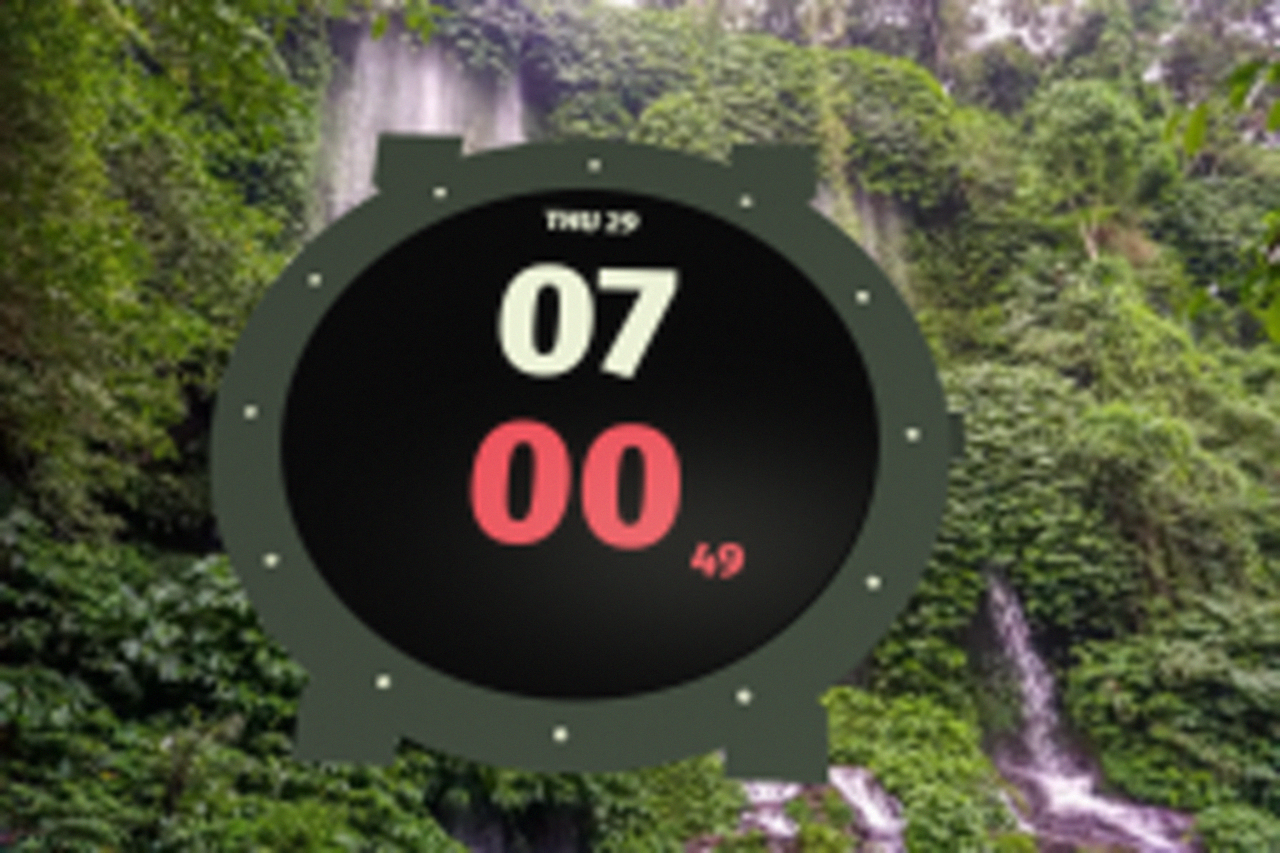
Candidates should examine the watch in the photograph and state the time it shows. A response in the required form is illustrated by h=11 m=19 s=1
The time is h=7 m=0 s=49
